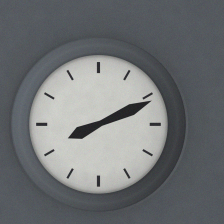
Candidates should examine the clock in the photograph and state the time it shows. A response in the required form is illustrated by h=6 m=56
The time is h=8 m=11
